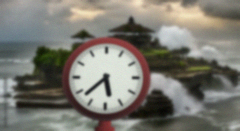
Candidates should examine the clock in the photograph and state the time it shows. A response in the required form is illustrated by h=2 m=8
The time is h=5 m=38
